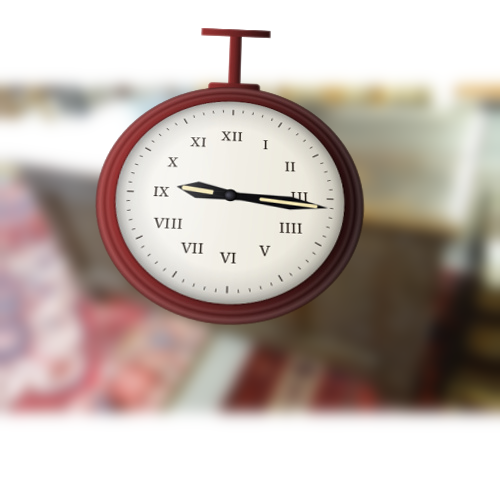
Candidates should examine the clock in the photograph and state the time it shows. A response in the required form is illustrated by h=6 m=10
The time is h=9 m=16
